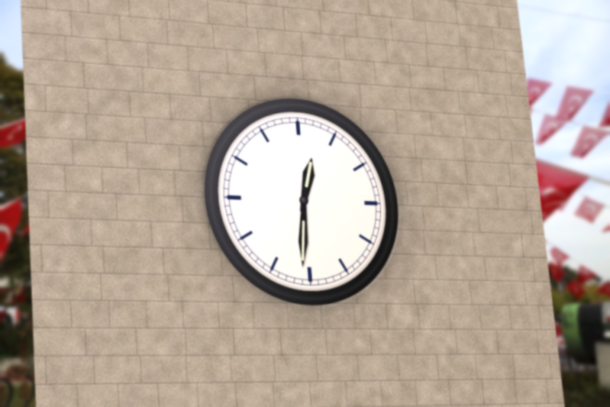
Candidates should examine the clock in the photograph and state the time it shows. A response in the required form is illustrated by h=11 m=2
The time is h=12 m=31
